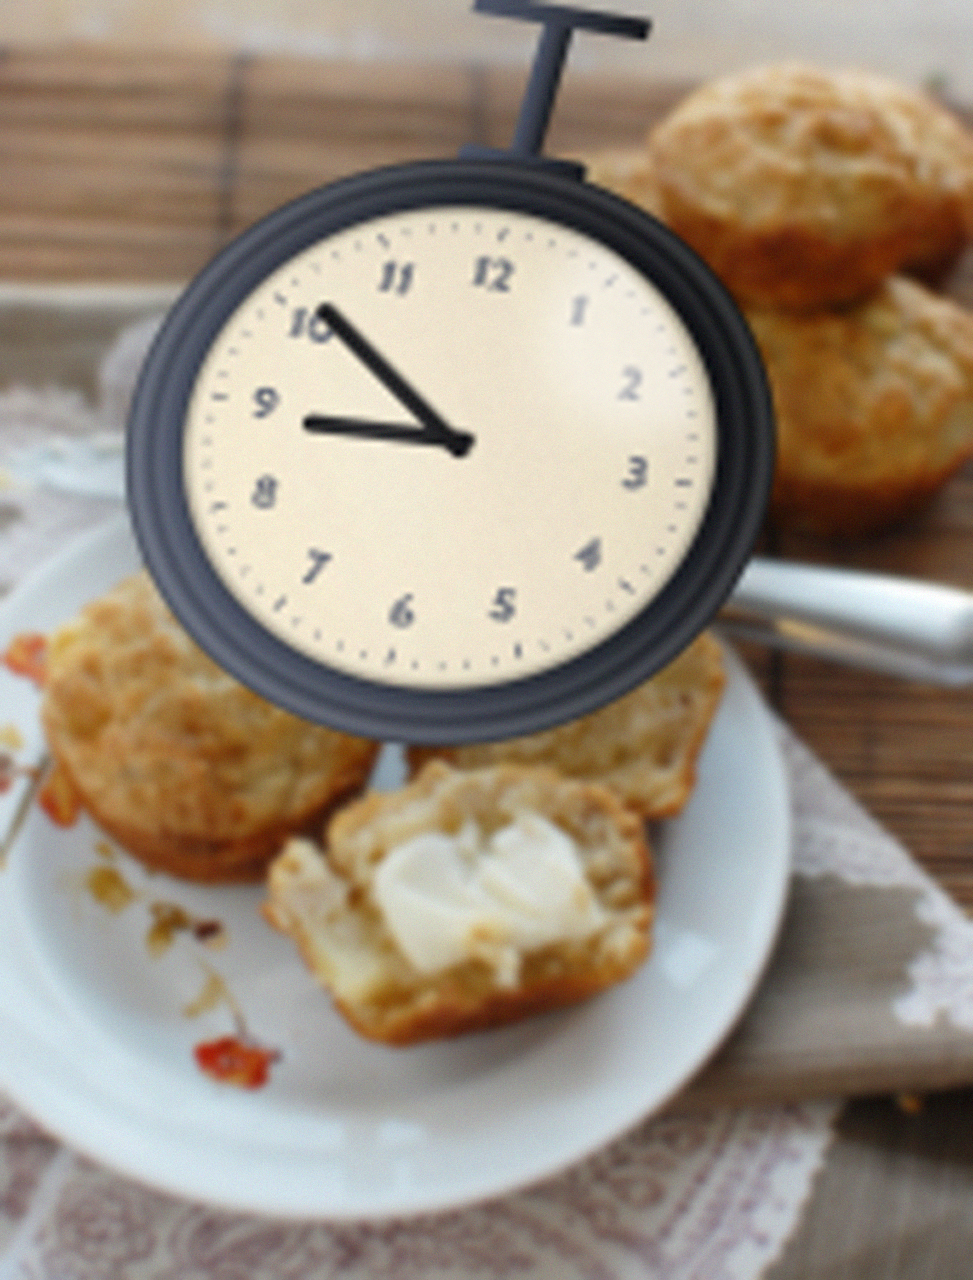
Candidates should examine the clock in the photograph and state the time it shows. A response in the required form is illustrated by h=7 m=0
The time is h=8 m=51
